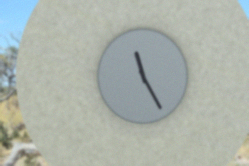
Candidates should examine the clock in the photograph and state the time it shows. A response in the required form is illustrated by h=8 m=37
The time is h=11 m=25
